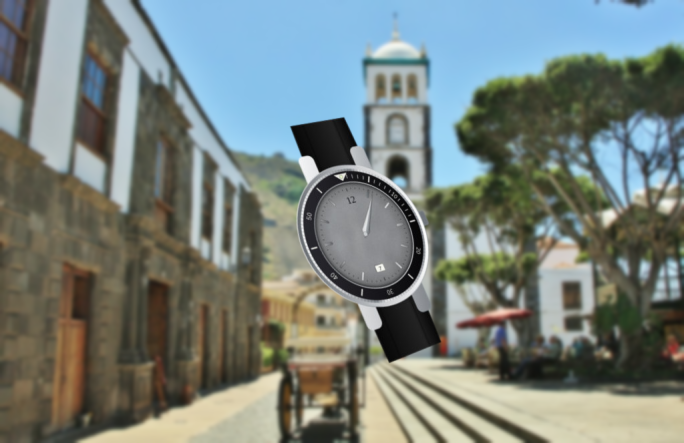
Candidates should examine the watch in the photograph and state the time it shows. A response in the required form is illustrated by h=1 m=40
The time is h=1 m=6
